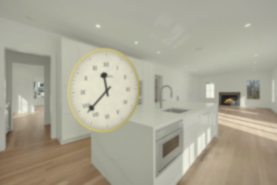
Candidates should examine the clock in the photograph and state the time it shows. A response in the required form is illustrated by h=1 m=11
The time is h=11 m=38
